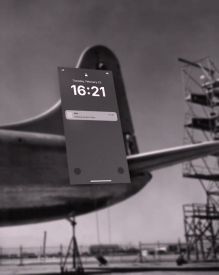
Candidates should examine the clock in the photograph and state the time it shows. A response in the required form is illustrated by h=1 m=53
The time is h=16 m=21
